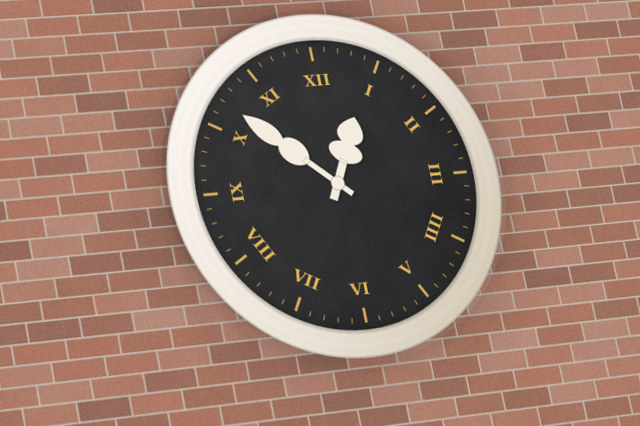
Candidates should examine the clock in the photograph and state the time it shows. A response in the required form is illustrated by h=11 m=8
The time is h=12 m=52
